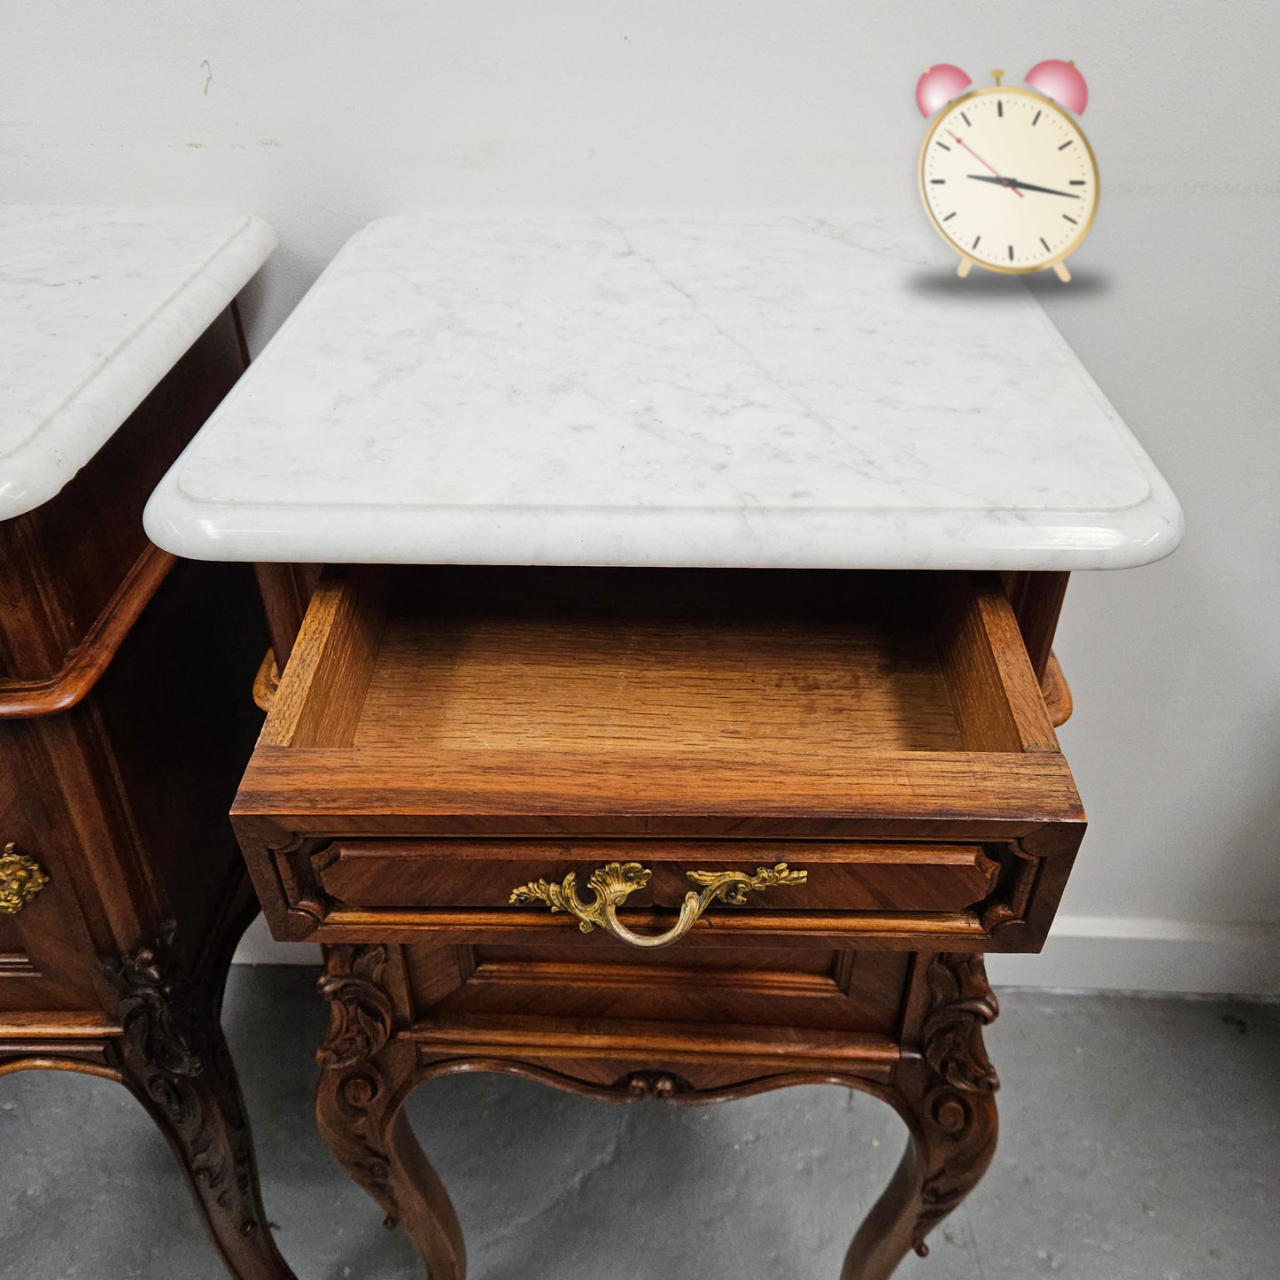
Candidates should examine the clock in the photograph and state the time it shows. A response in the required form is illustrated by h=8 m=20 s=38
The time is h=9 m=16 s=52
